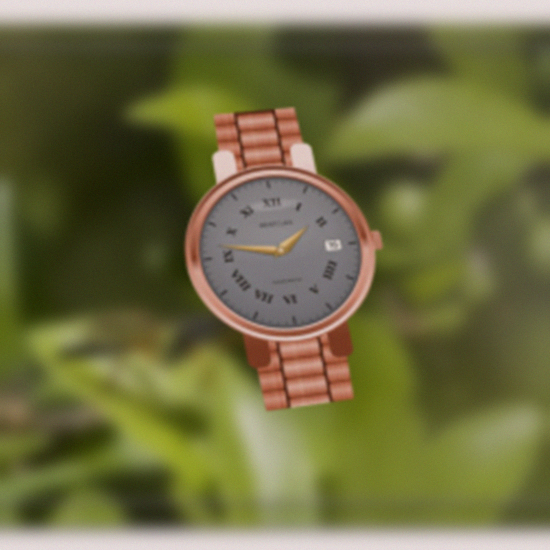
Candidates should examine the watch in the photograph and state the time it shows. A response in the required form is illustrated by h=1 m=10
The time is h=1 m=47
